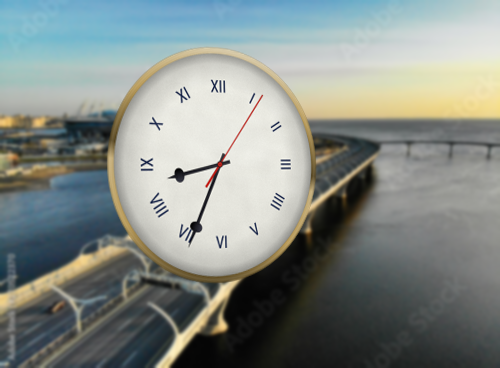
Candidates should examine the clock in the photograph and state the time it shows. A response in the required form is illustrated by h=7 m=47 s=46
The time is h=8 m=34 s=6
